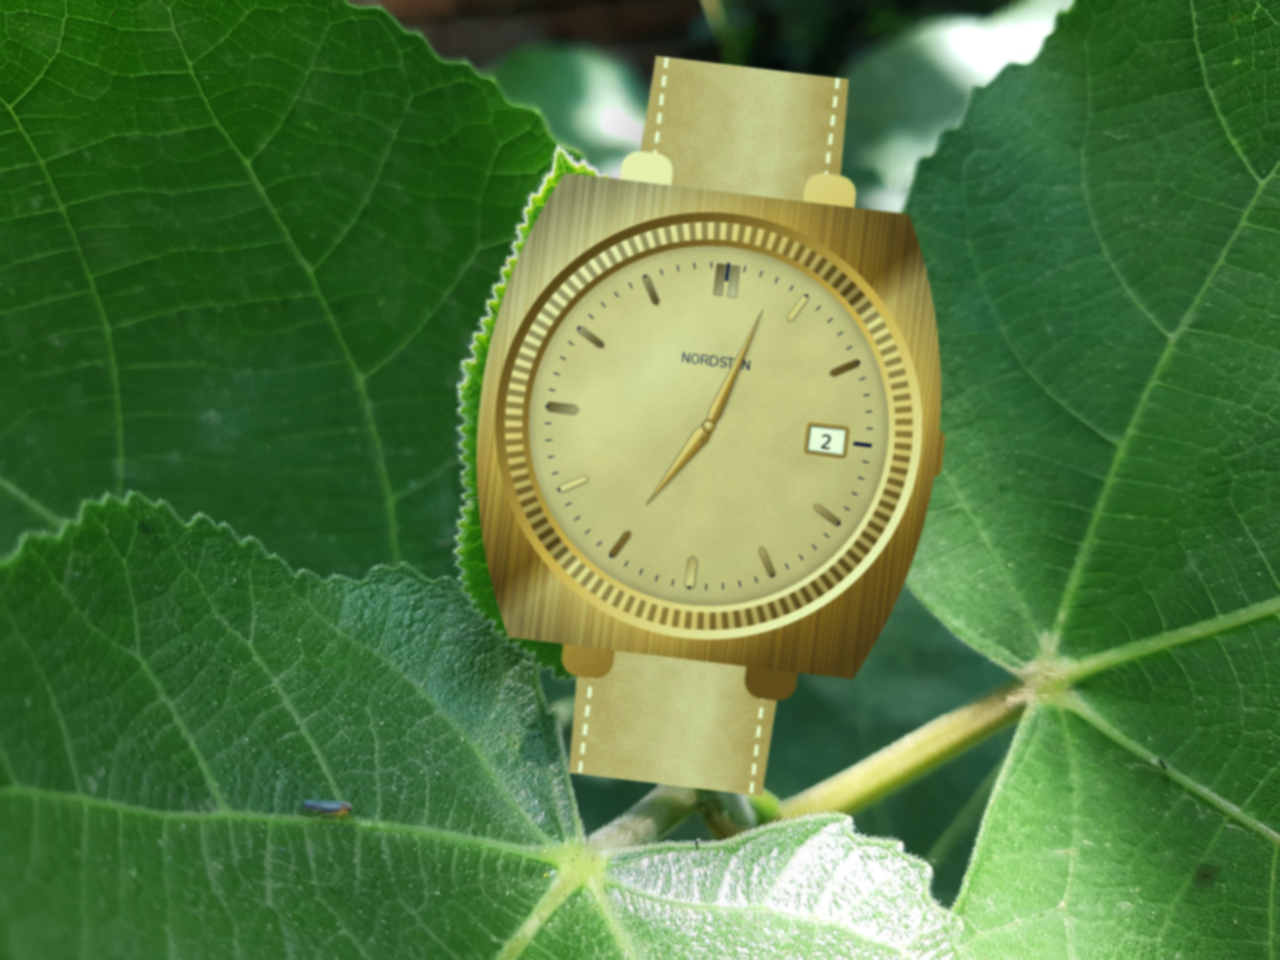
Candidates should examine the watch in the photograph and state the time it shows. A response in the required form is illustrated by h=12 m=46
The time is h=7 m=3
